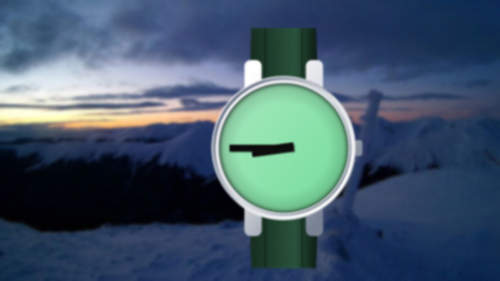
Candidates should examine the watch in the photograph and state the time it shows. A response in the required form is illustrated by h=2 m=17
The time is h=8 m=45
